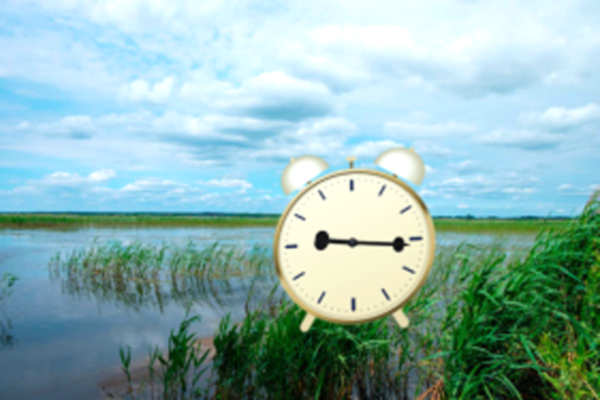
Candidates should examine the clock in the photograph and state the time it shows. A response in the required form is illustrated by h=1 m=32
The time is h=9 m=16
